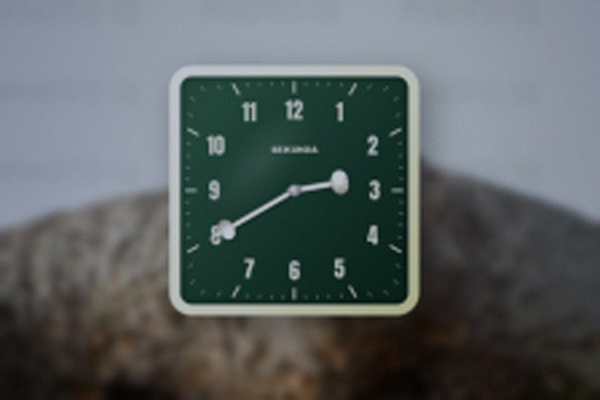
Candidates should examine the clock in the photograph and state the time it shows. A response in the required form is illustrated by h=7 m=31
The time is h=2 m=40
